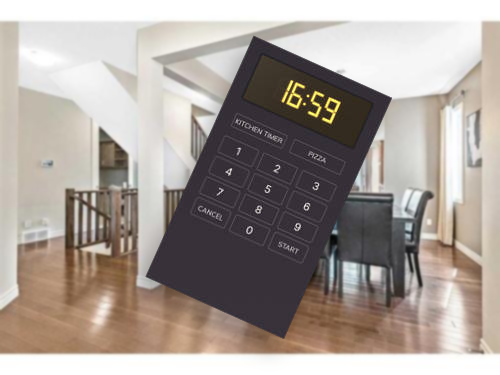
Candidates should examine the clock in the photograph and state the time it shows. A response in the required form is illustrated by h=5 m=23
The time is h=16 m=59
